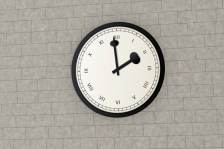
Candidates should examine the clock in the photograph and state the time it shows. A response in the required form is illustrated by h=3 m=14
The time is h=1 m=59
